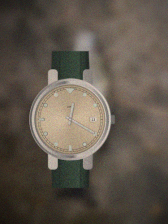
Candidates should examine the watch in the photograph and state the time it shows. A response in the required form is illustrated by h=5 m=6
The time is h=12 m=20
